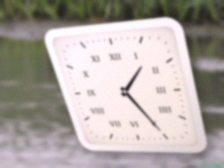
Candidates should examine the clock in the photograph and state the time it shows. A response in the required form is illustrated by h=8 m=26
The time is h=1 m=25
